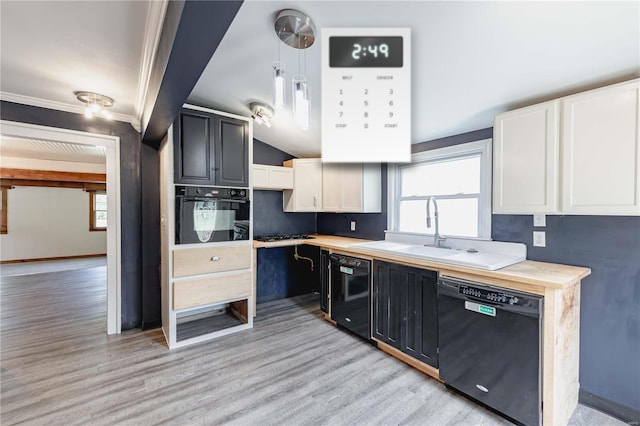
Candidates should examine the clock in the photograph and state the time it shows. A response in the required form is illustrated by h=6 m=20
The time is h=2 m=49
